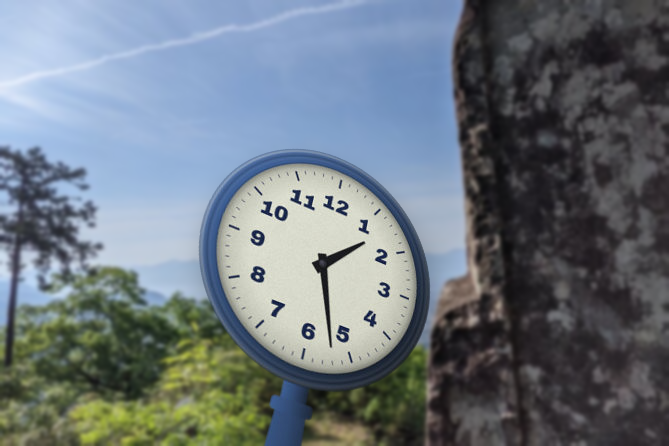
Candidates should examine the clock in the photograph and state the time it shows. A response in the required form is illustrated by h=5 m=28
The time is h=1 m=27
